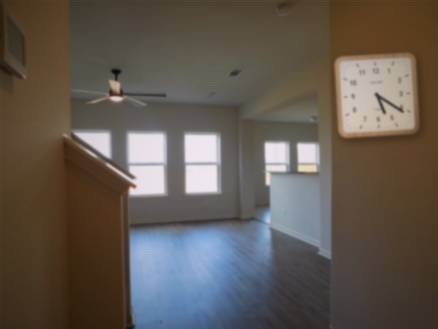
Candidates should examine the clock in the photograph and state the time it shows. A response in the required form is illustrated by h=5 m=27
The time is h=5 m=21
